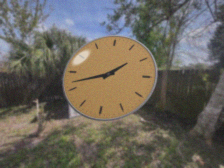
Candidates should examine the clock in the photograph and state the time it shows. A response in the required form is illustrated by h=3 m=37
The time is h=1 m=42
